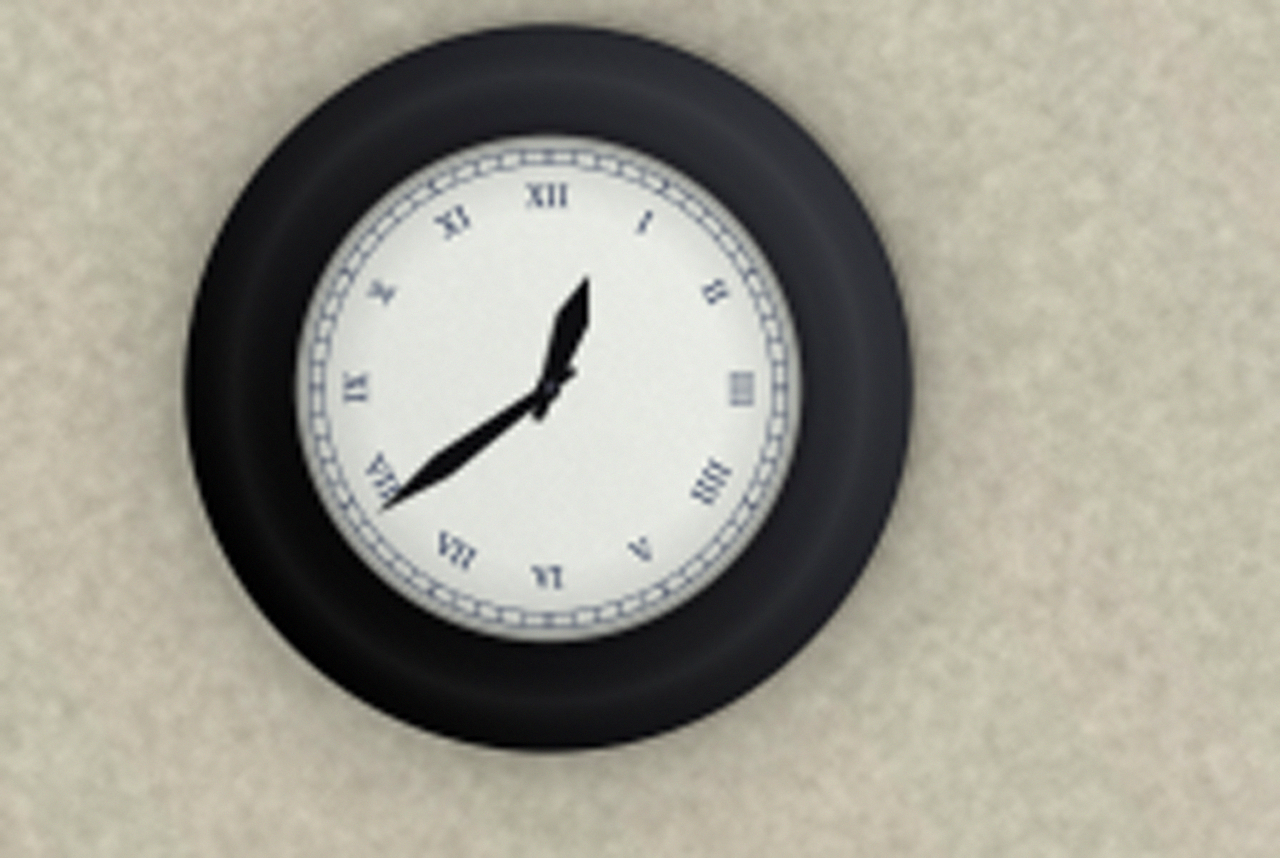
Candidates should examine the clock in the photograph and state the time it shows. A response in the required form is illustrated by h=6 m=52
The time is h=12 m=39
